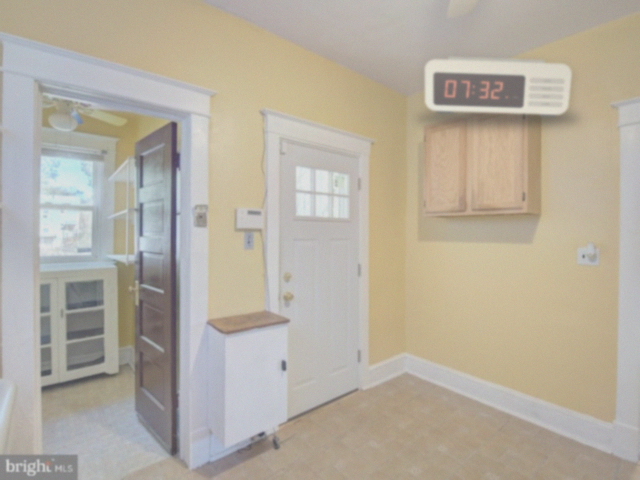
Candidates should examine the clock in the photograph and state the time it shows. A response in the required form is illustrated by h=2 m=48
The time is h=7 m=32
